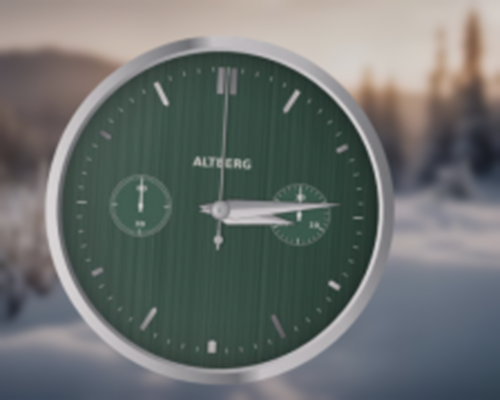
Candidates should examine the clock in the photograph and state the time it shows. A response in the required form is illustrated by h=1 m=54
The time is h=3 m=14
